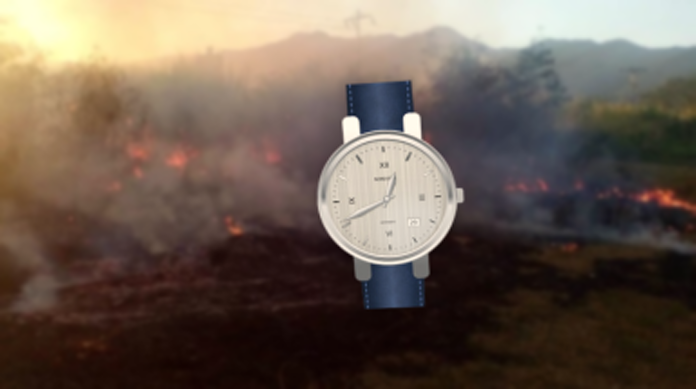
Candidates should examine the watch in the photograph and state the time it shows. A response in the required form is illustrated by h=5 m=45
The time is h=12 m=41
